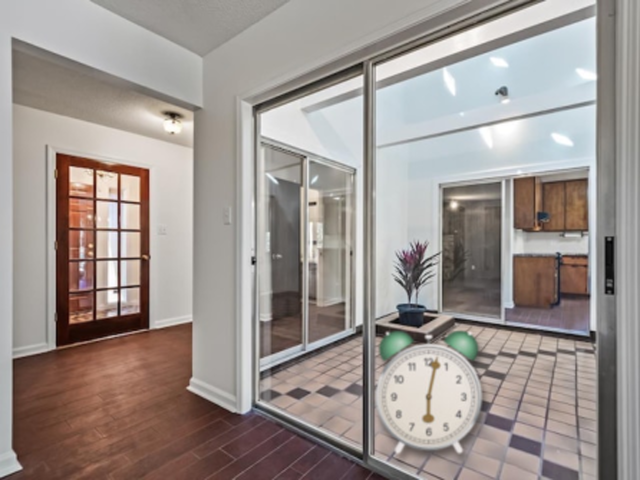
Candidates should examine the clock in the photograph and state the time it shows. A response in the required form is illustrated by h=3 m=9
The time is h=6 m=2
